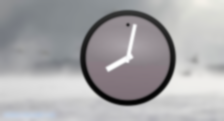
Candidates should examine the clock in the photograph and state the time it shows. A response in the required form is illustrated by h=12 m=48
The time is h=8 m=2
